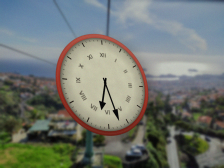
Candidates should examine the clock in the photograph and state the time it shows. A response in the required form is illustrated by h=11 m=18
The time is h=6 m=27
